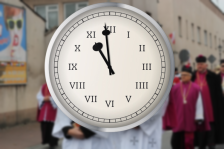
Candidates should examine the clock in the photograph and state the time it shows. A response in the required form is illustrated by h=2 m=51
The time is h=10 m=59
